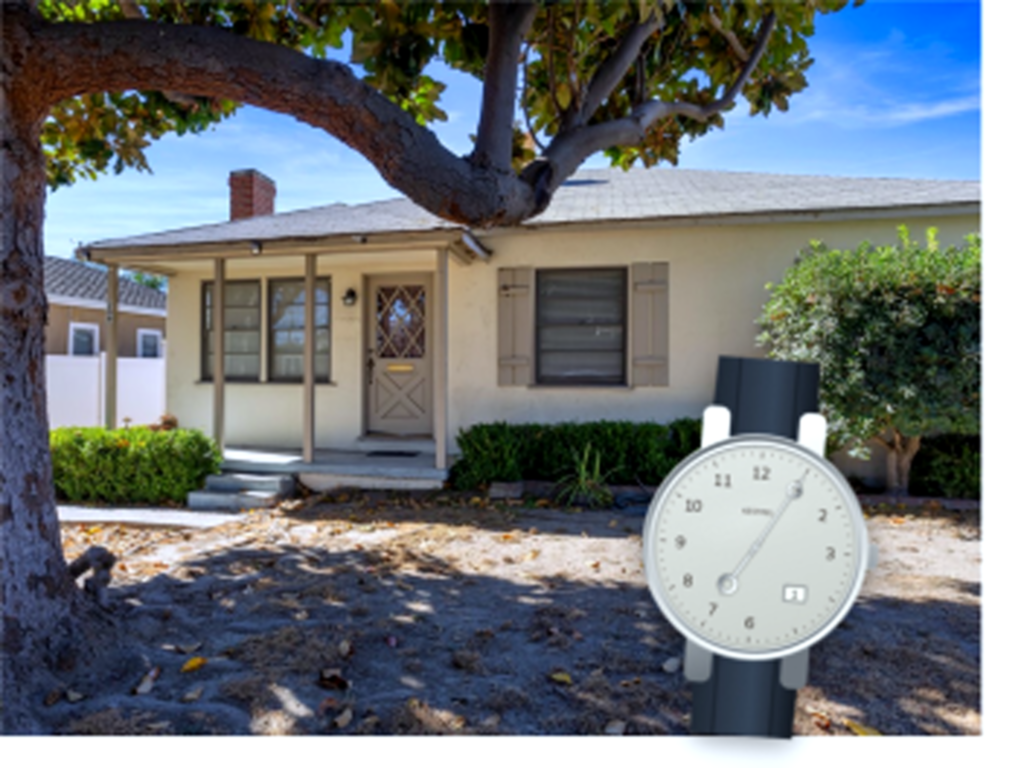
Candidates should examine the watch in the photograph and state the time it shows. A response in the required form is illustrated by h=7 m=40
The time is h=7 m=5
